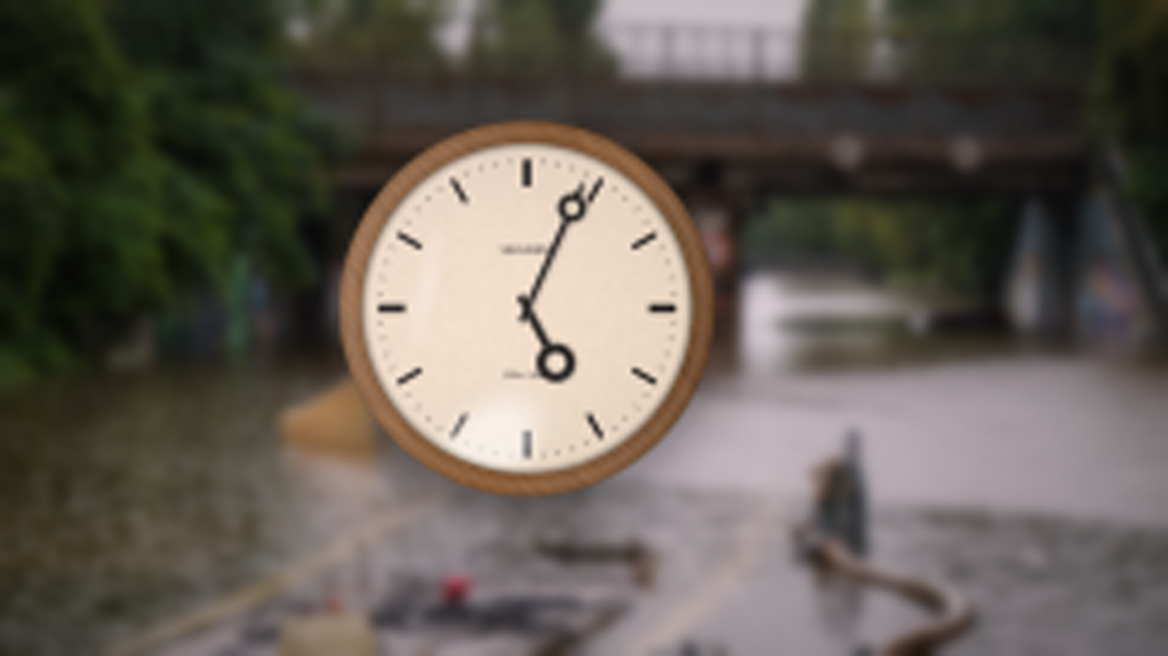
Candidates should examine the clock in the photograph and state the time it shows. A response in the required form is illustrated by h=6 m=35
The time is h=5 m=4
